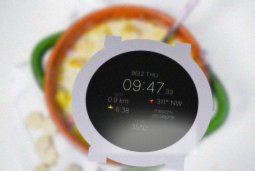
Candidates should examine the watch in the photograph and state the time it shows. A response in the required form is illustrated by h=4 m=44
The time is h=9 m=47
